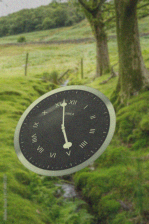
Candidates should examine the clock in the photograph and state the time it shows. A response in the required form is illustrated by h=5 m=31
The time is h=4 m=57
